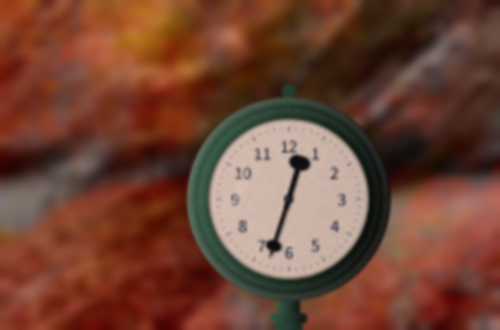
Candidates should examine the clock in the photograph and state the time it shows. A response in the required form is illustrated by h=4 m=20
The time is h=12 m=33
